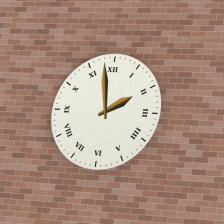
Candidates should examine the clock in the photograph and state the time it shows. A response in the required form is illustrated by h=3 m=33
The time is h=1 m=58
